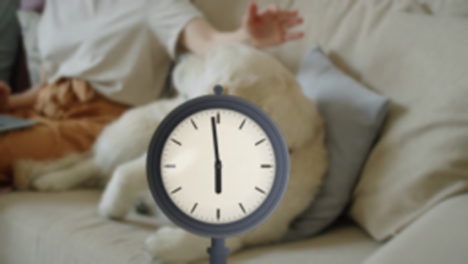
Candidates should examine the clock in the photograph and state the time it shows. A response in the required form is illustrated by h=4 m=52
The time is h=5 m=59
